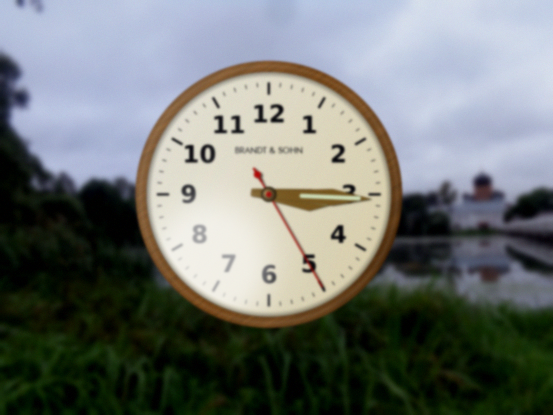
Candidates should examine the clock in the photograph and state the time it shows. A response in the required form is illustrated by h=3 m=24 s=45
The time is h=3 m=15 s=25
